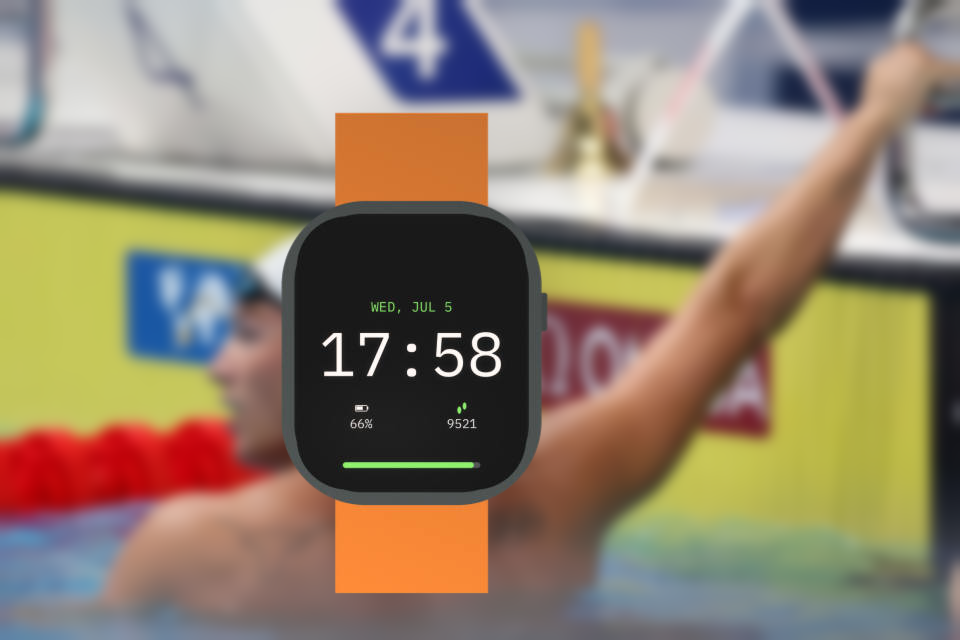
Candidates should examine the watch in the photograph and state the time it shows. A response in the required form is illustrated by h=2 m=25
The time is h=17 m=58
